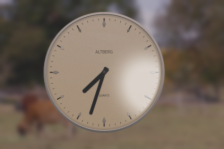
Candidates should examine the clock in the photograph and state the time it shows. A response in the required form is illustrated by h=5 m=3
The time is h=7 m=33
